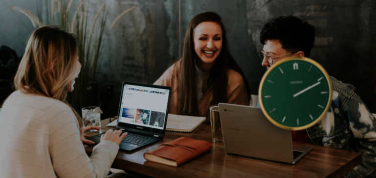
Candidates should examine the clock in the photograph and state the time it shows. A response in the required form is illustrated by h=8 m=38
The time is h=2 m=11
